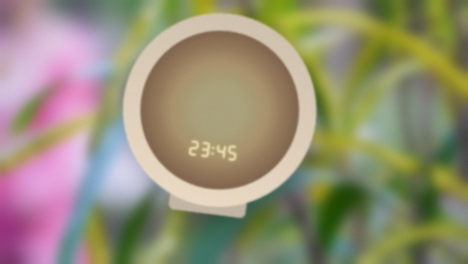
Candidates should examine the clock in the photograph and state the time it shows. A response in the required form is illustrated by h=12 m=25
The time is h=23 m=45
